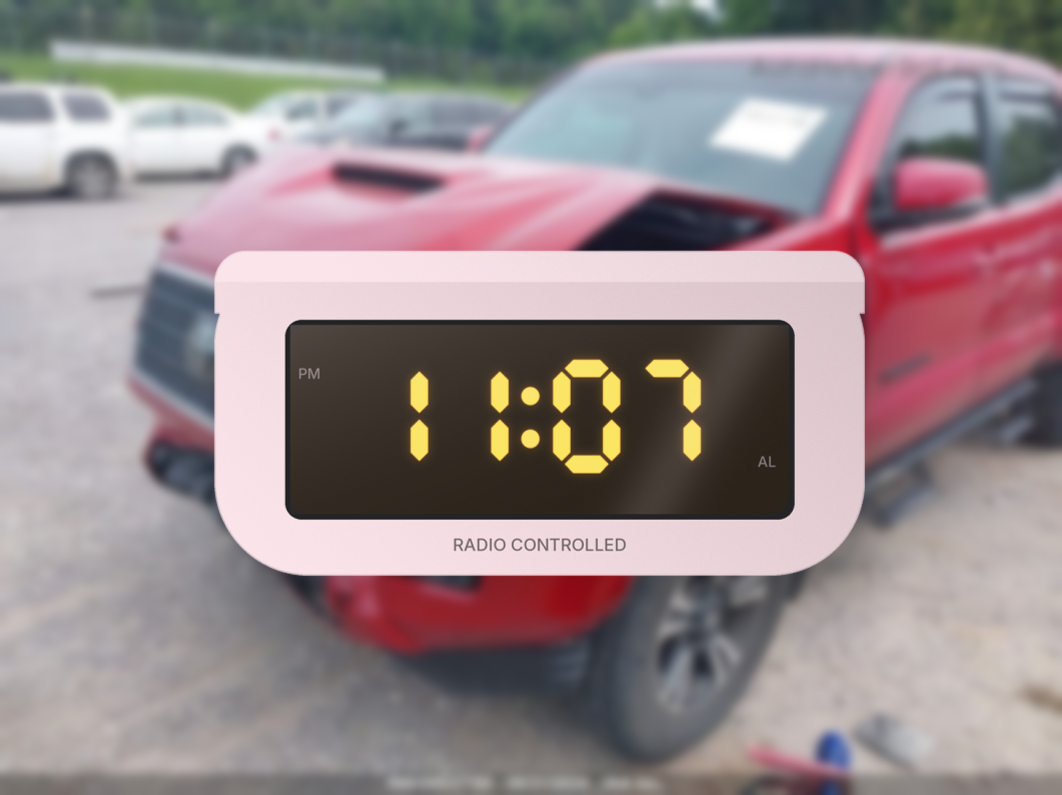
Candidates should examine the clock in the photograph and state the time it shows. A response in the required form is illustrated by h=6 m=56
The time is h=11 m=7
